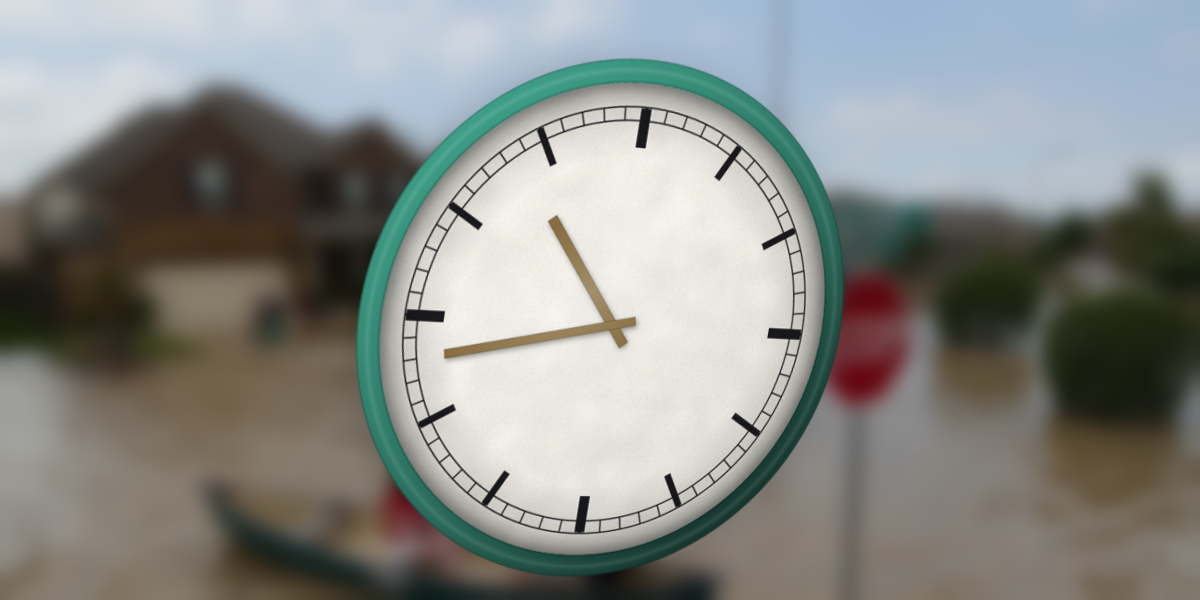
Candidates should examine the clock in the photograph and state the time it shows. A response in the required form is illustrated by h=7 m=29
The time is h=10 m=43
